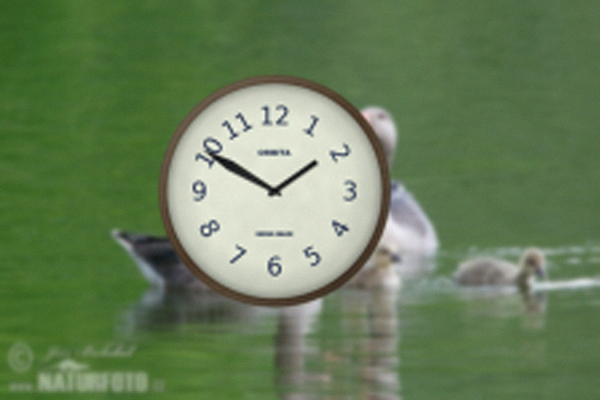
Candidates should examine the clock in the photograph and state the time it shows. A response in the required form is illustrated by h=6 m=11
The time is h=1 m=50
